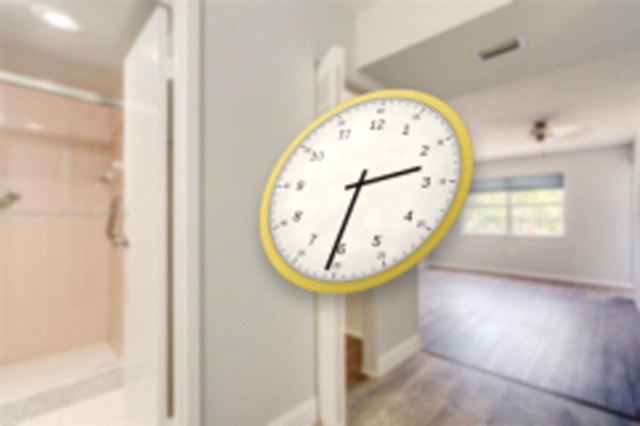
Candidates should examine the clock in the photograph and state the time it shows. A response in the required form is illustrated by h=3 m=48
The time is h=2 m=31
